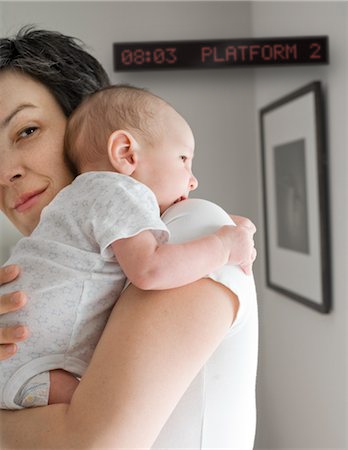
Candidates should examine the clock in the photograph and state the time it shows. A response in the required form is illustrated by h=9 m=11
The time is h=8 m=3
